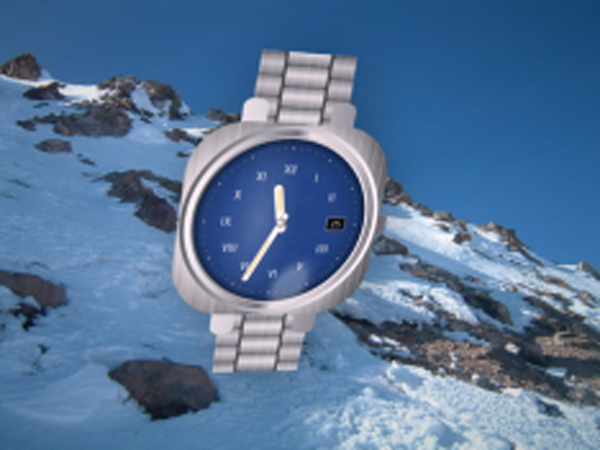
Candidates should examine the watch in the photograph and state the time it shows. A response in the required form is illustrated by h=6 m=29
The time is h=11 m=34
